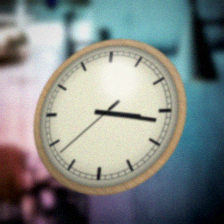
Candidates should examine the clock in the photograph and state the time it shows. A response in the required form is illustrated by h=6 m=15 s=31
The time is h=3 m=16 s=38
